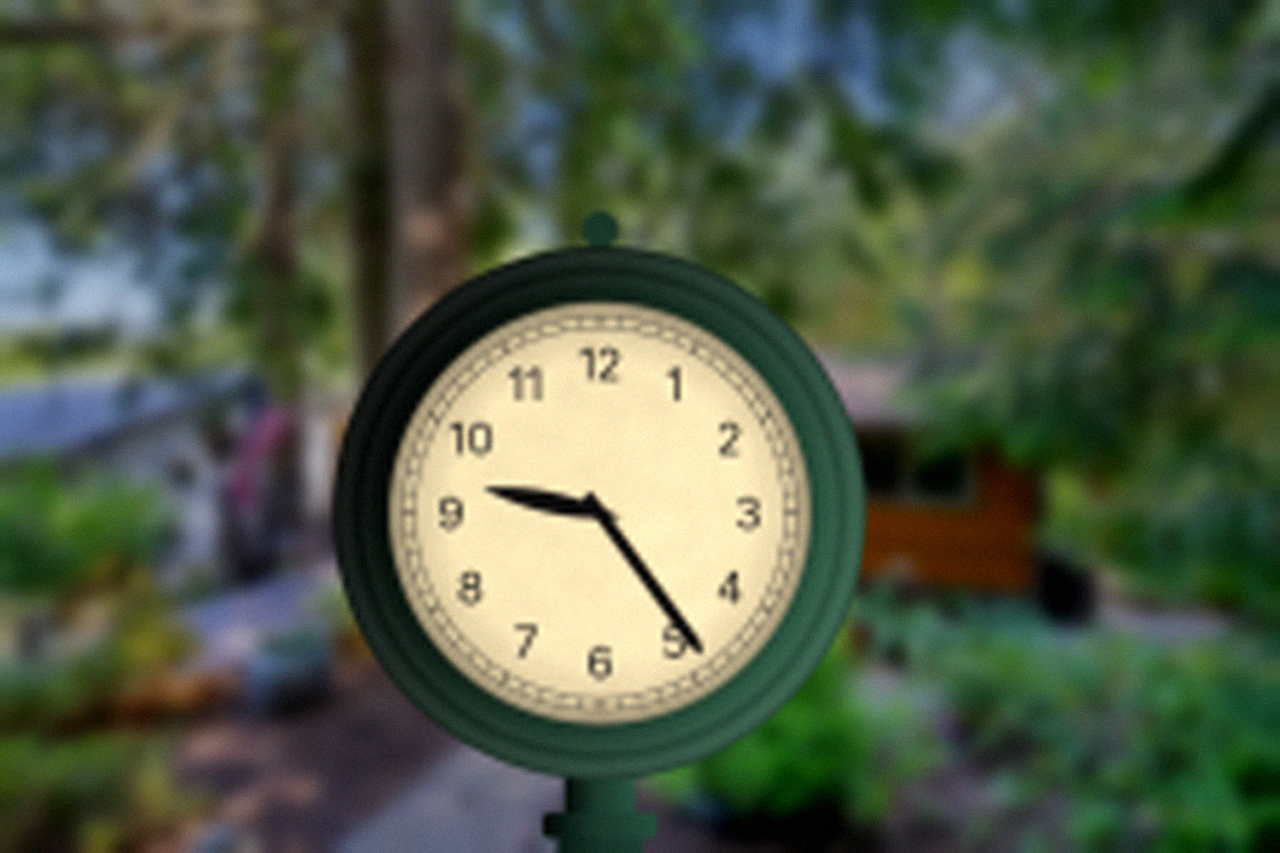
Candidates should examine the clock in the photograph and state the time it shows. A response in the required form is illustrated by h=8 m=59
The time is h=9 m=24
